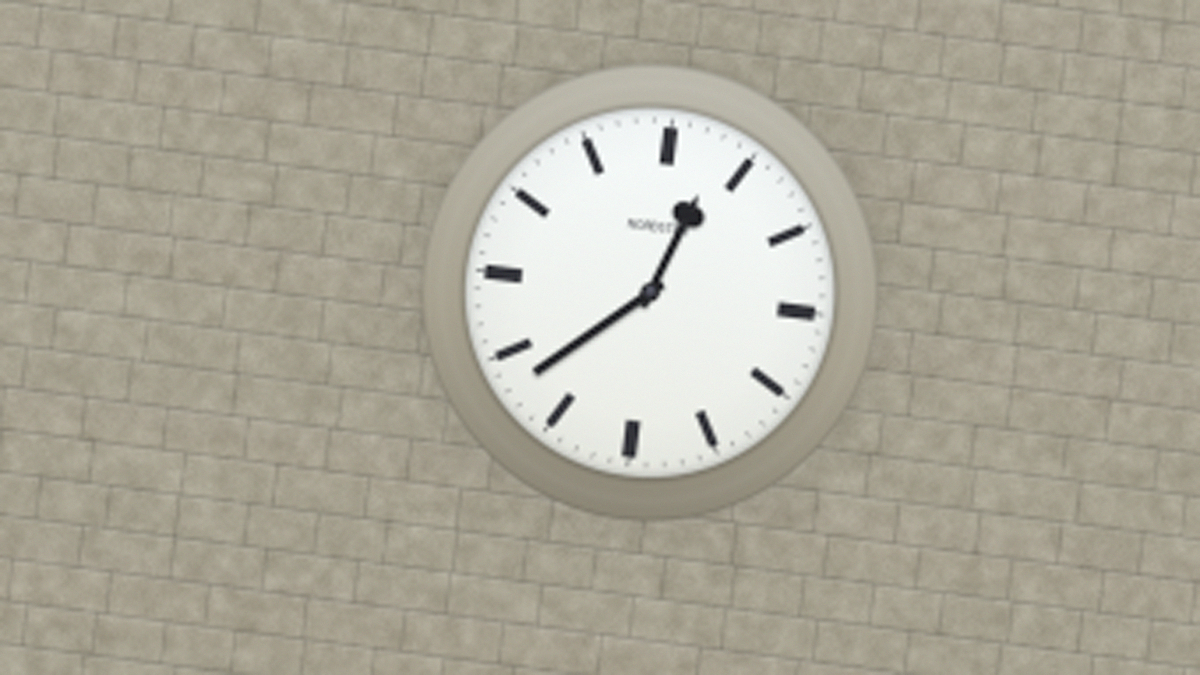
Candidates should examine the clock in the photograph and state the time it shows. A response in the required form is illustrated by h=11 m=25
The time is h=12 m=38
